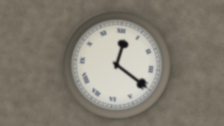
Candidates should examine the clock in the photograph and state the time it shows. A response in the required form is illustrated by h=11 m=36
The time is h=12 m=20
